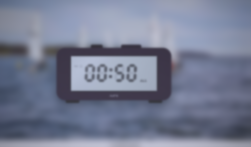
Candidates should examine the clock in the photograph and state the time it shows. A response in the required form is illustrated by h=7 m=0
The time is h=0 m=50
